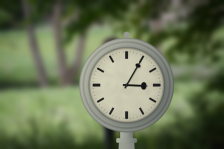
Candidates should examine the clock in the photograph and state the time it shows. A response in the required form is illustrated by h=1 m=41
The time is h=3 m=5
